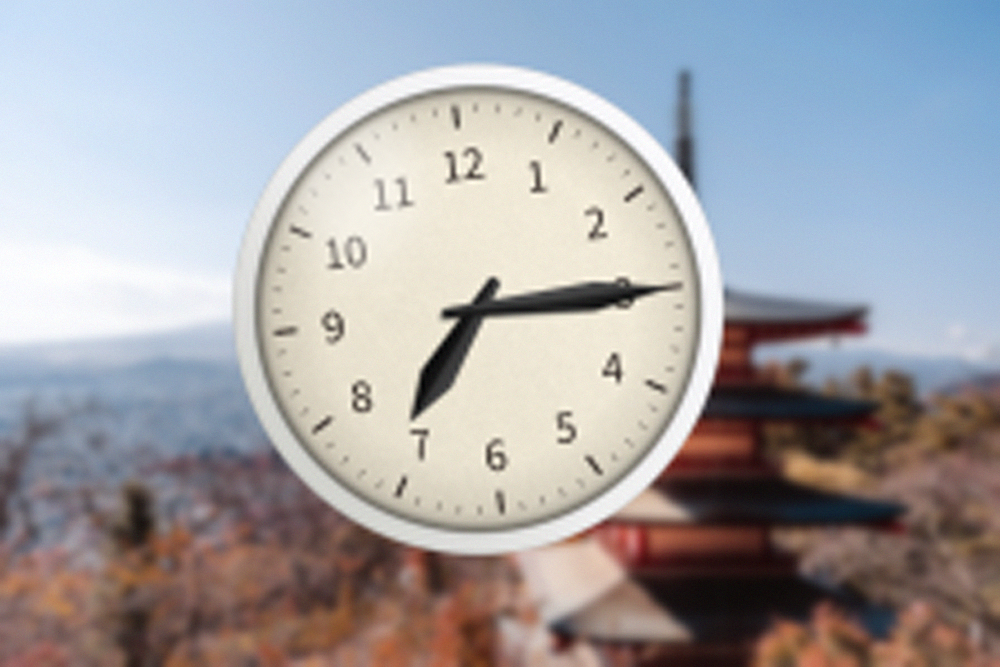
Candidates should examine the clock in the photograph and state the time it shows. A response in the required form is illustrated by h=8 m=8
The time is h=7 m=15
